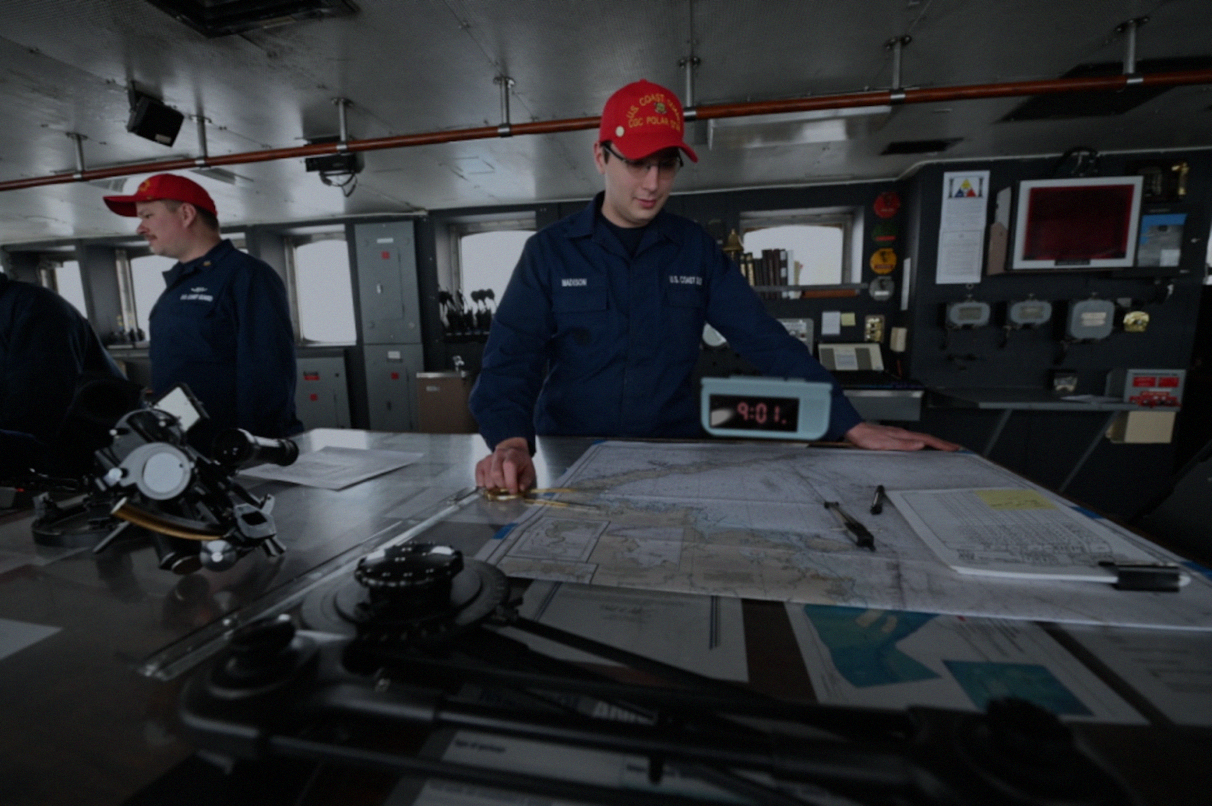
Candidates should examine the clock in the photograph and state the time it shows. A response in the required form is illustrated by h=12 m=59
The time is h=9 m=1
